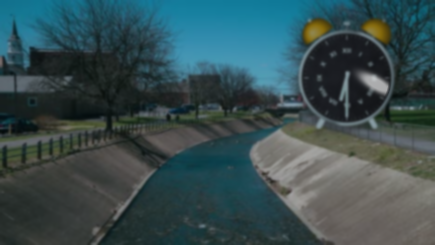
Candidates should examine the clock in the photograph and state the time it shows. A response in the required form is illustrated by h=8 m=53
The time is h=6 m=30
